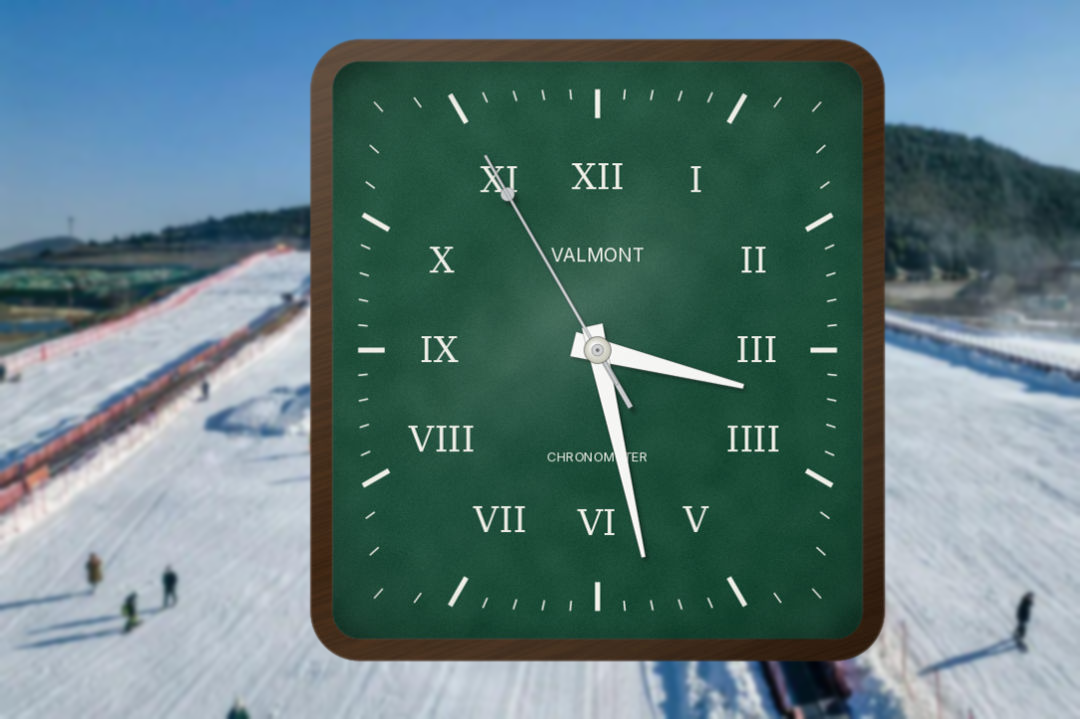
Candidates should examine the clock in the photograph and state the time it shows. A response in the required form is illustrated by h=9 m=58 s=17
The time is h=3 m=27 s=55
